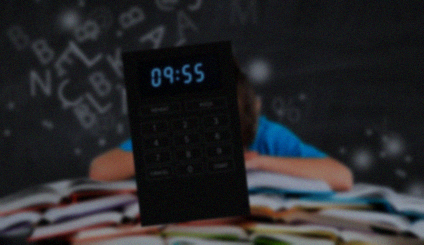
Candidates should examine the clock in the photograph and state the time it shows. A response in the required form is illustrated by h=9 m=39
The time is h=9 m=55
